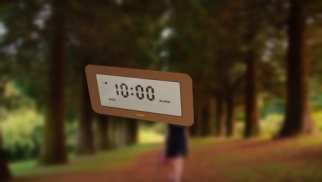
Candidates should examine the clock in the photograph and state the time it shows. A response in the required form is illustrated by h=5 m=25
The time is h=10 m=0
